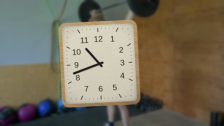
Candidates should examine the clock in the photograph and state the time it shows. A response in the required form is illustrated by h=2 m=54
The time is h=10 m=42
